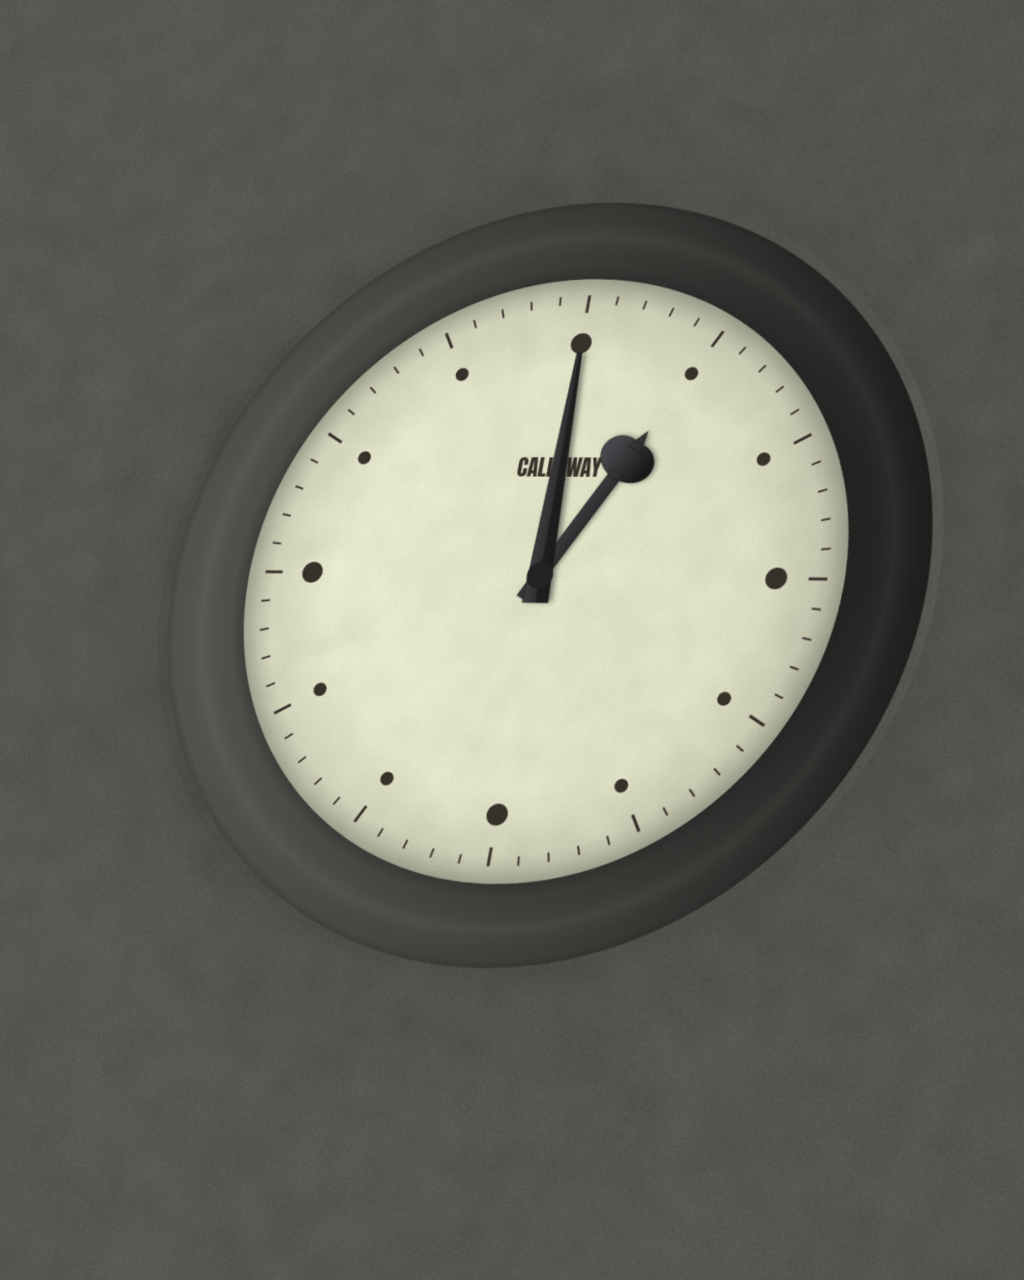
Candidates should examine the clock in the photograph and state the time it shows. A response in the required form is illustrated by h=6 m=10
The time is h=1 m=0
